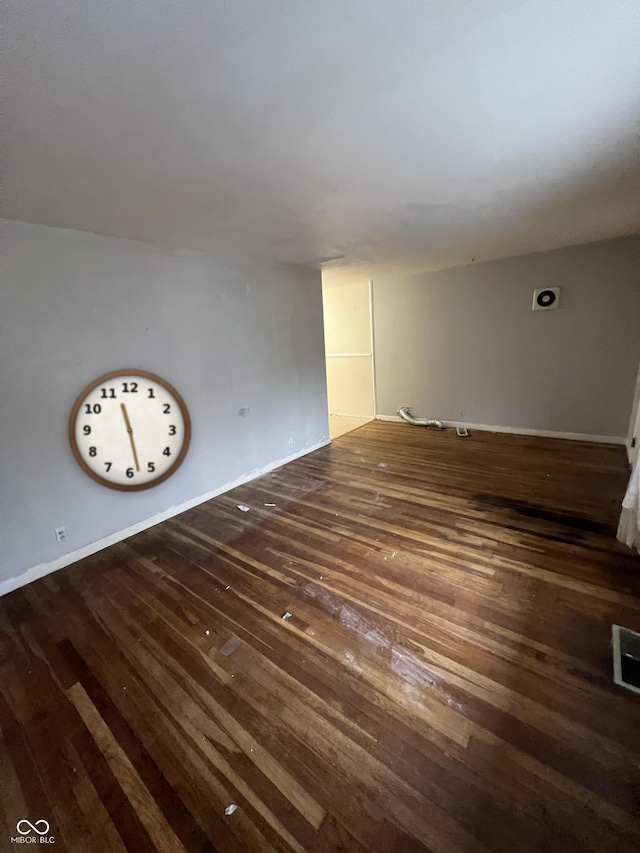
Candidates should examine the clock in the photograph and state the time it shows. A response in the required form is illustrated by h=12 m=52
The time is h=11 m=28
